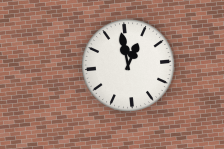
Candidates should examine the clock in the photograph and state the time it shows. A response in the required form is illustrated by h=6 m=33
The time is h=12 m=59
